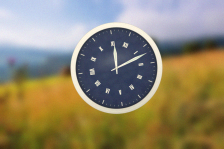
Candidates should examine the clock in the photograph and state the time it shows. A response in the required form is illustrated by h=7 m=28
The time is h=11 m=7
